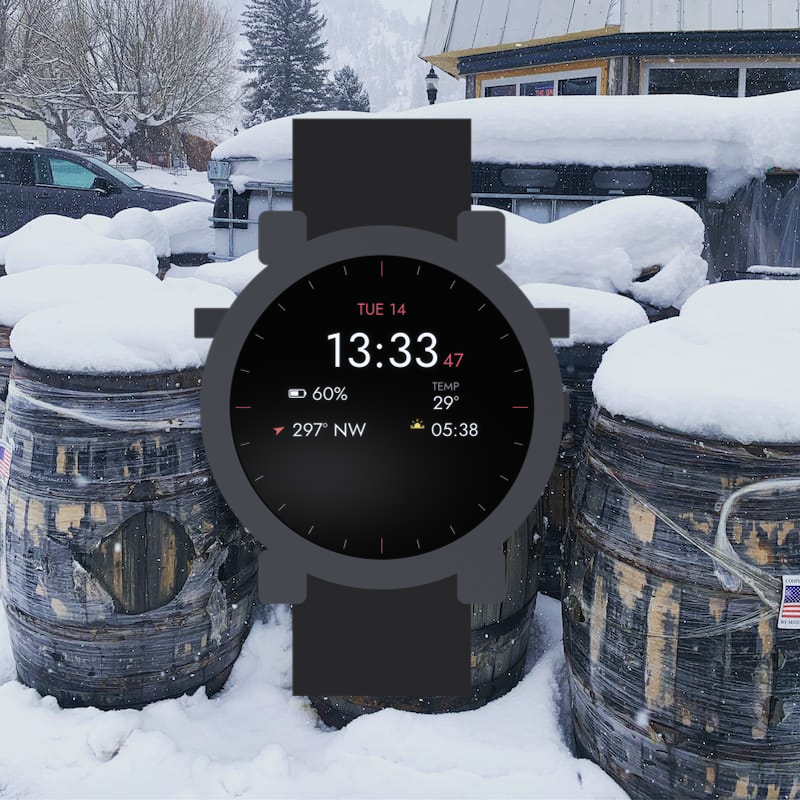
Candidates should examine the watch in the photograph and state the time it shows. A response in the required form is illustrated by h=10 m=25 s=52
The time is h=13 m=33 s=47
